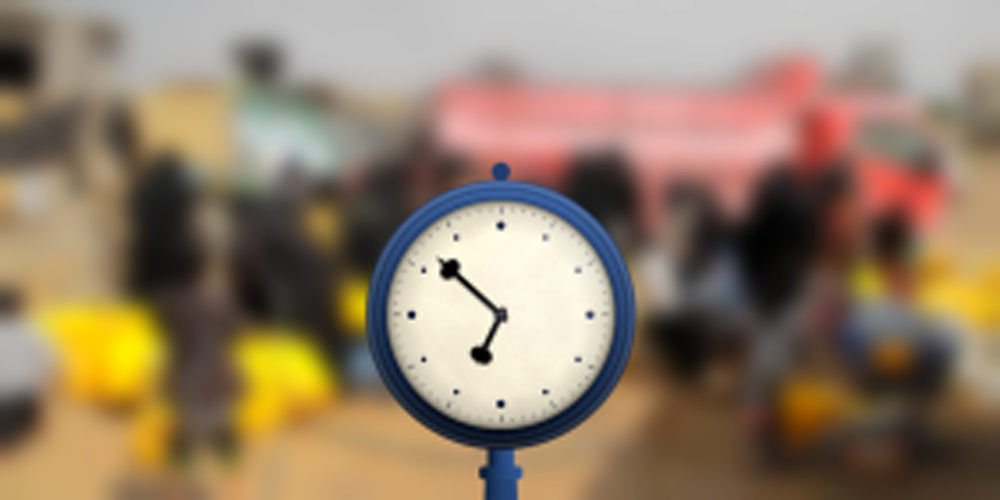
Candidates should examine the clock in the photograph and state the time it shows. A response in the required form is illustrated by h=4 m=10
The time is h=6 m=52
